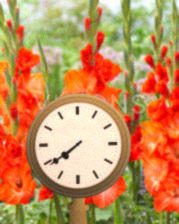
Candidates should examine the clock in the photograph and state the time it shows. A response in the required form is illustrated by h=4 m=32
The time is h=7 m=39
